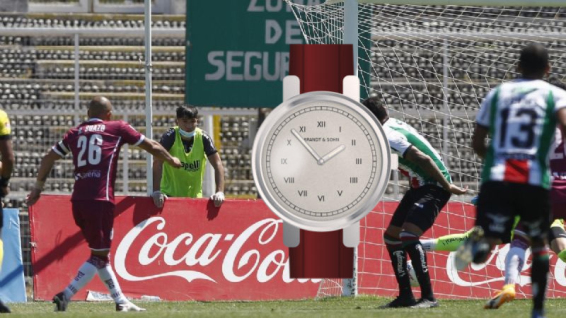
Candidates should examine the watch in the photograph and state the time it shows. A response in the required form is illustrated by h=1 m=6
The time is h=1 m=53
